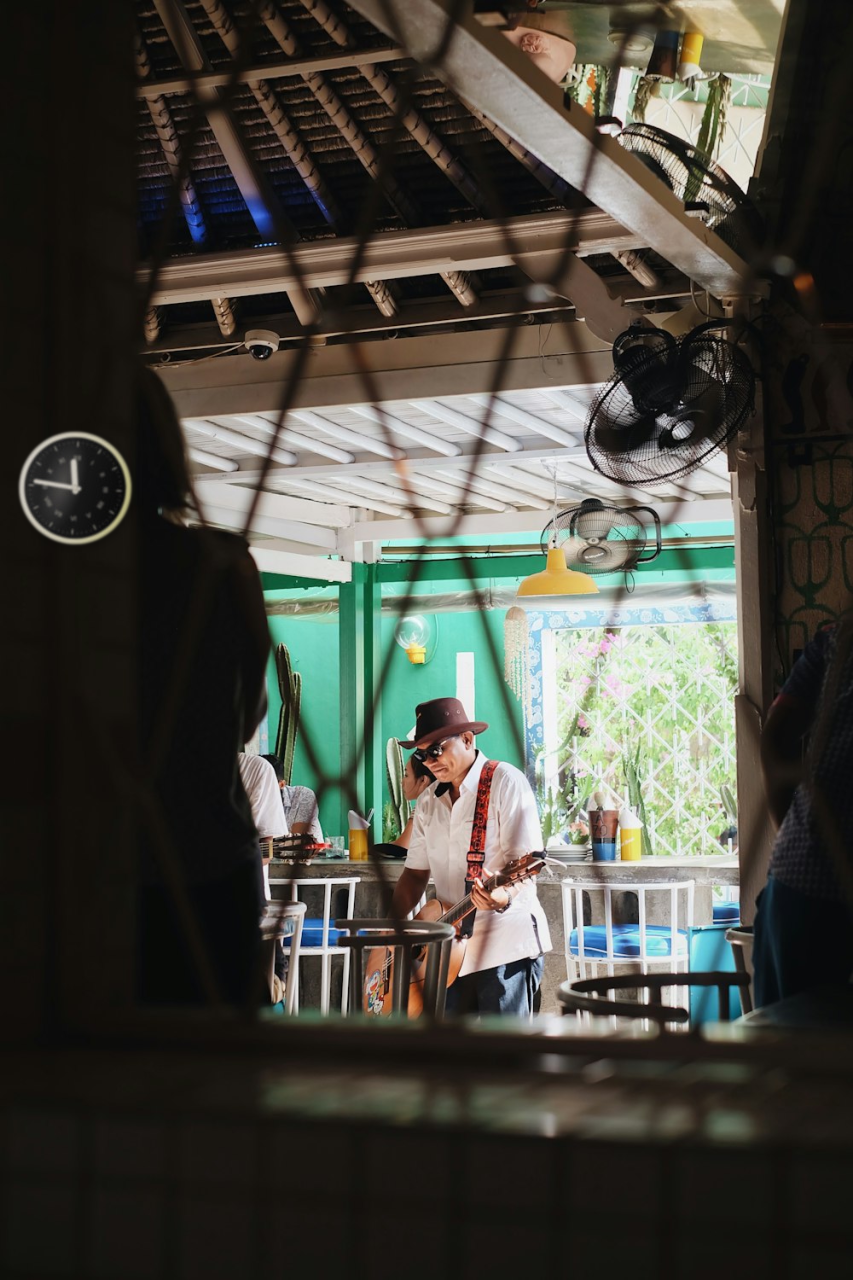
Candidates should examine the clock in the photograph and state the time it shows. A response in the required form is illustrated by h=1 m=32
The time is h=11 m=46
